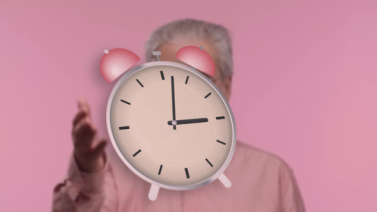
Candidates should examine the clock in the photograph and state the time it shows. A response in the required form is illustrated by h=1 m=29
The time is h=3 m=2
